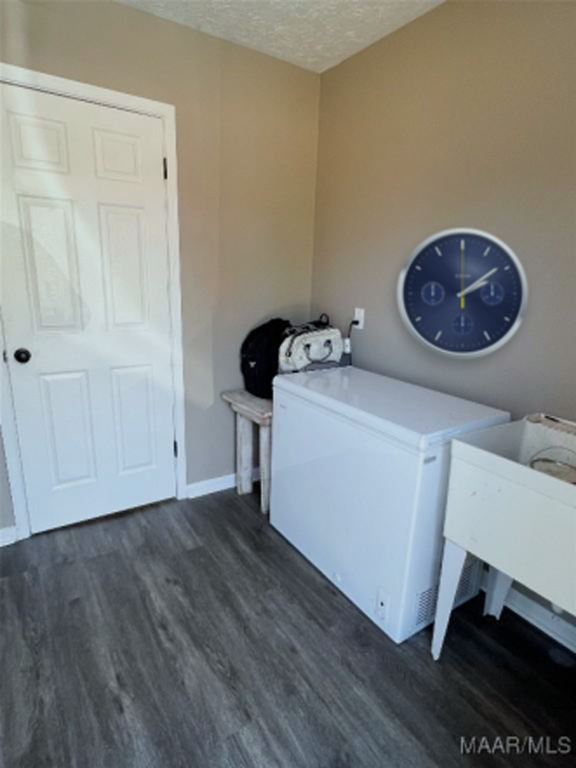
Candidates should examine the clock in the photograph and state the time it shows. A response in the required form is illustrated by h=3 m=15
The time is h=2 m=9
